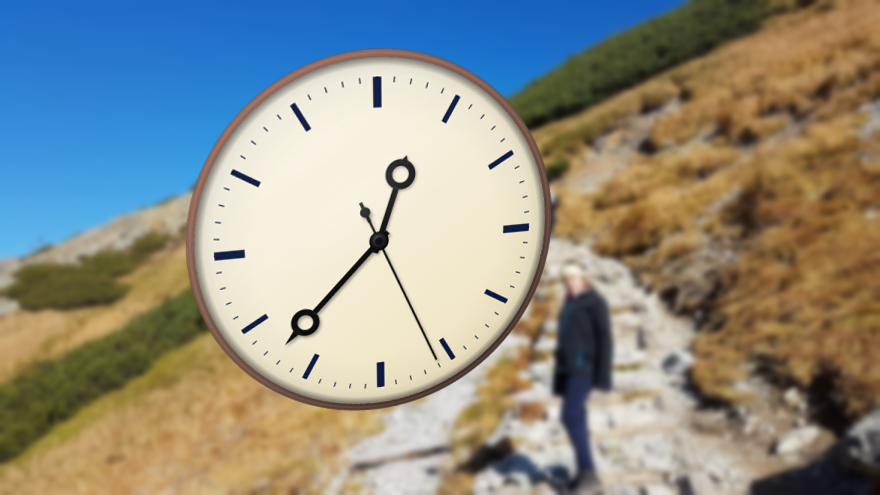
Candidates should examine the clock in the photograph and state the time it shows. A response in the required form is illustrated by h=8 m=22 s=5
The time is h=12 m=37 s=26
